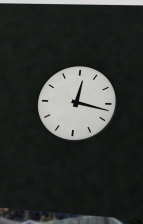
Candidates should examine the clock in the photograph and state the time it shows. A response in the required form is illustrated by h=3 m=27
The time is h=12 m=17
